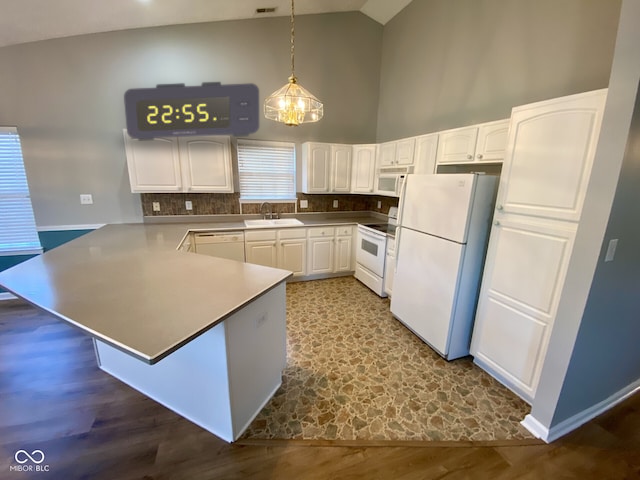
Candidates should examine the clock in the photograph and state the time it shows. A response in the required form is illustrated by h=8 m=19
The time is h=22 m=55
